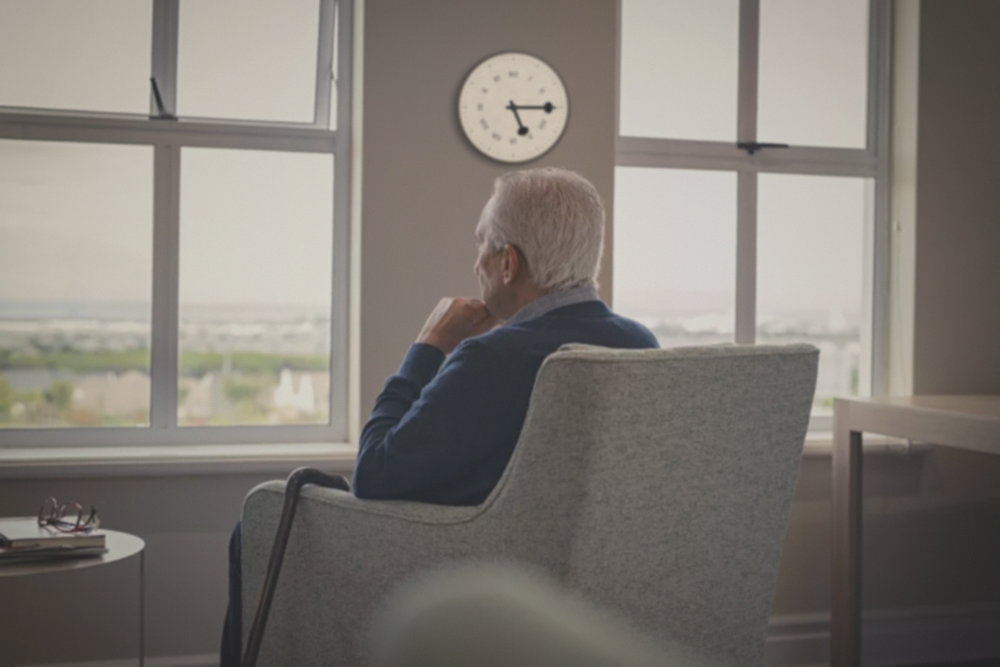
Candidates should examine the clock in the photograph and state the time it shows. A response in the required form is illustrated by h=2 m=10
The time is h=5 m=15
